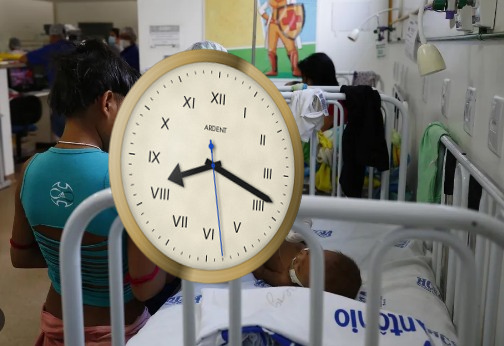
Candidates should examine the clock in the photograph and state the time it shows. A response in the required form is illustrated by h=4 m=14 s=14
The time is h=8 m=18 s=28
